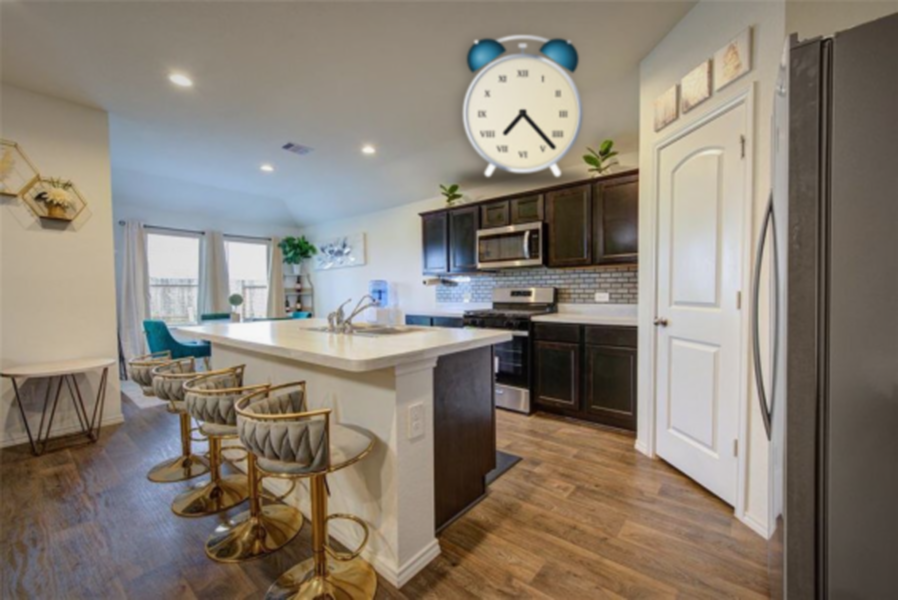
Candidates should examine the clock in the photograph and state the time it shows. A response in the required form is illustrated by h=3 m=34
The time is h=7 m=23
